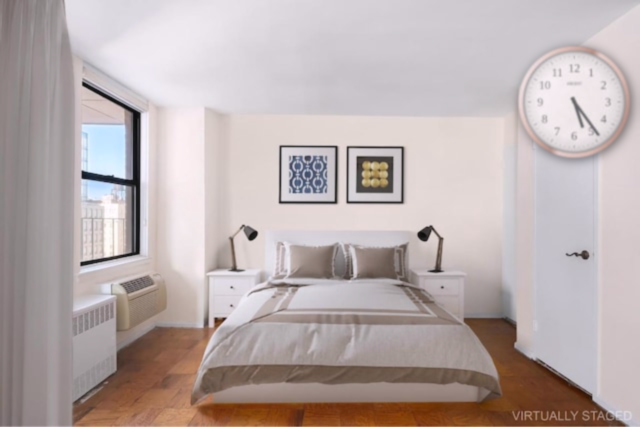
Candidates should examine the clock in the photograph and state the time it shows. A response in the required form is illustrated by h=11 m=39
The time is h=5 m=24
